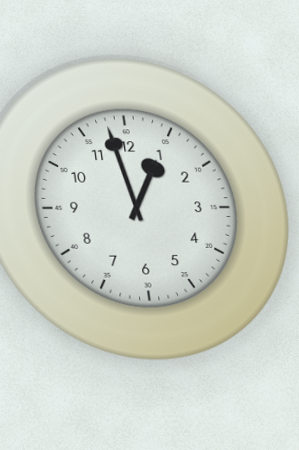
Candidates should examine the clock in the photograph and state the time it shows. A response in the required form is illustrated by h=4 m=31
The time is h=12 m=58
